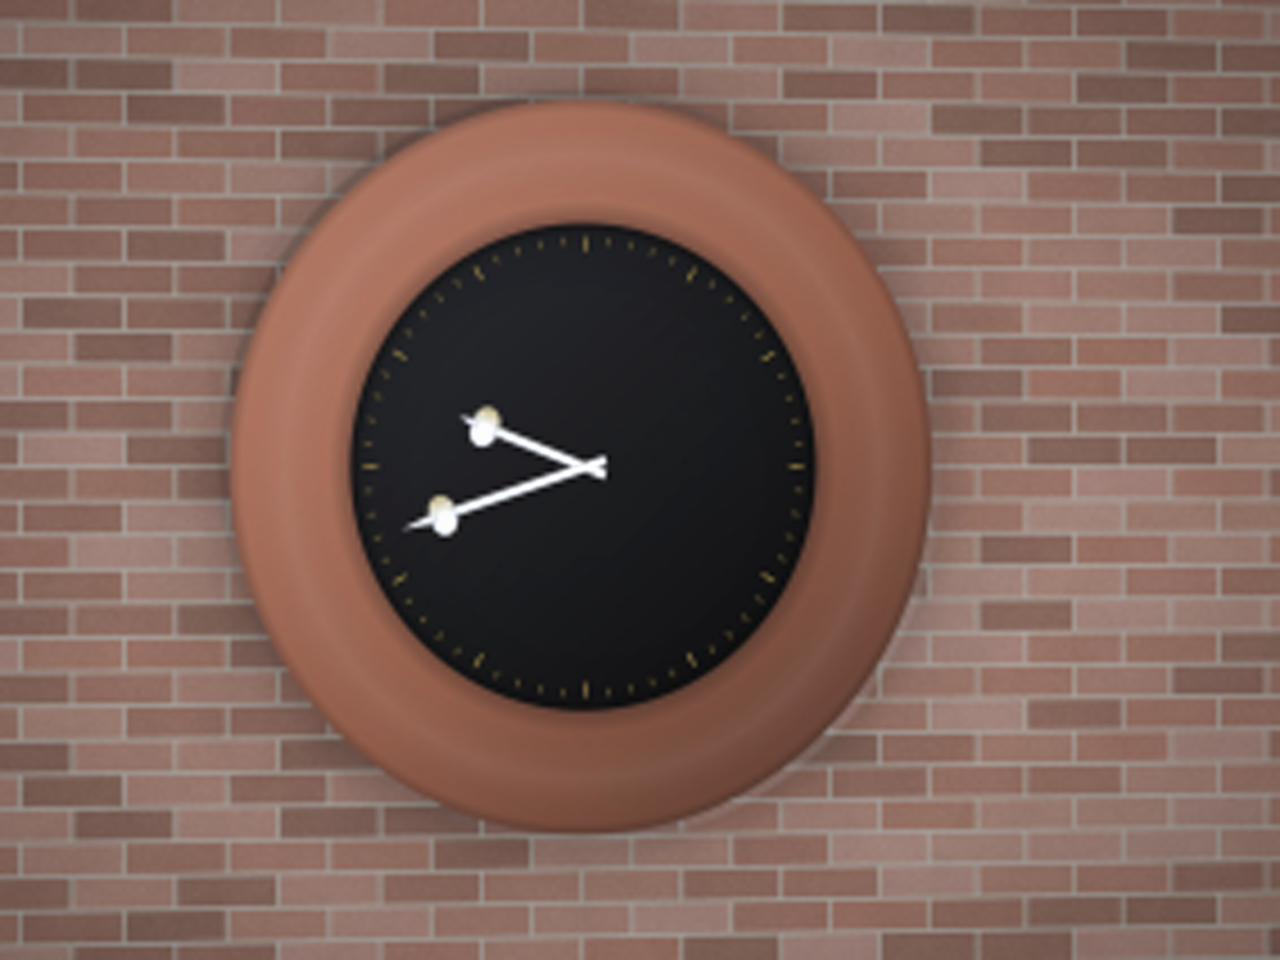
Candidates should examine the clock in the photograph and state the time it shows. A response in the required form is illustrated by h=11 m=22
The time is h=9 m=42
